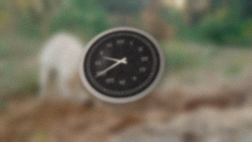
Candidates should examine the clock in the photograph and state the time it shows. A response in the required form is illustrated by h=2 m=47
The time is h=9 m=40
